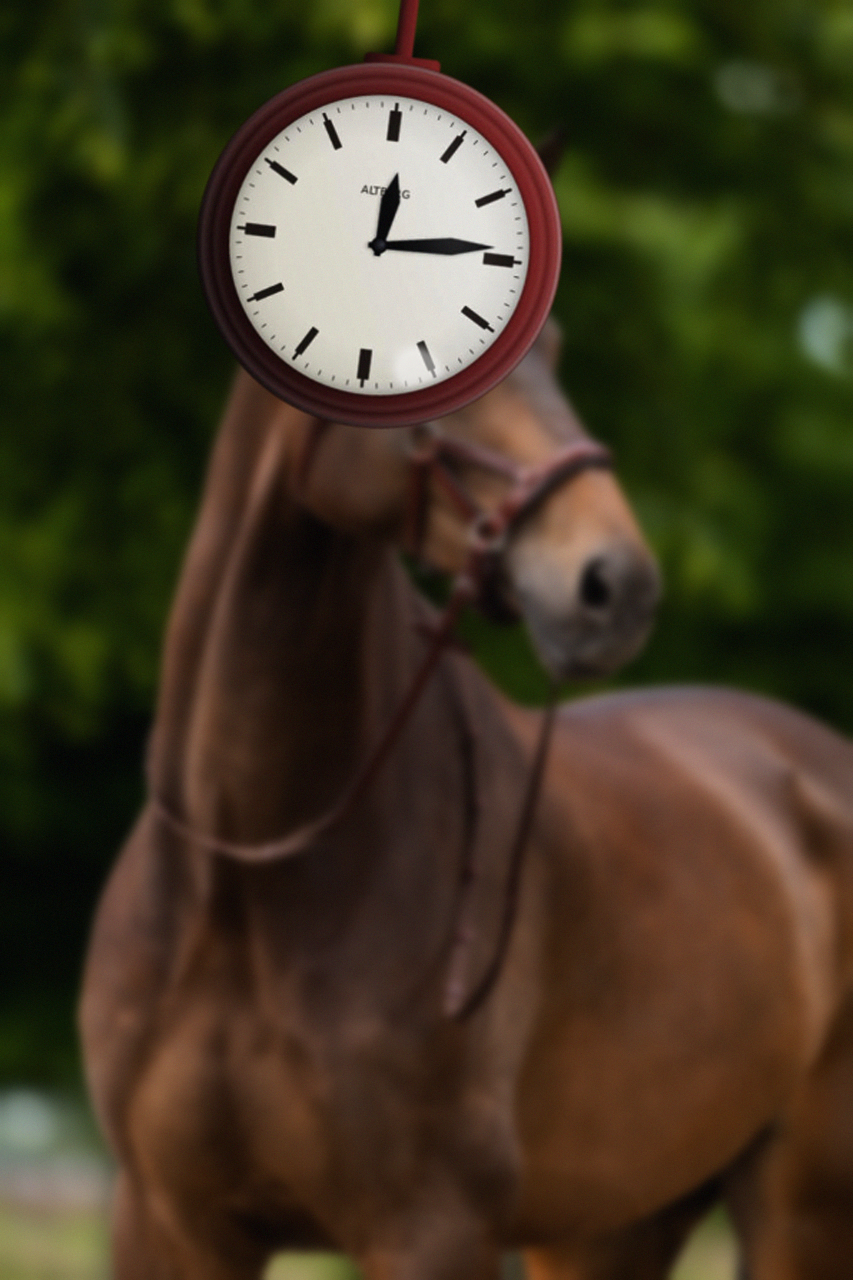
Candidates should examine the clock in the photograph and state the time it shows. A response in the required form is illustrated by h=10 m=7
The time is h=12 m=14
